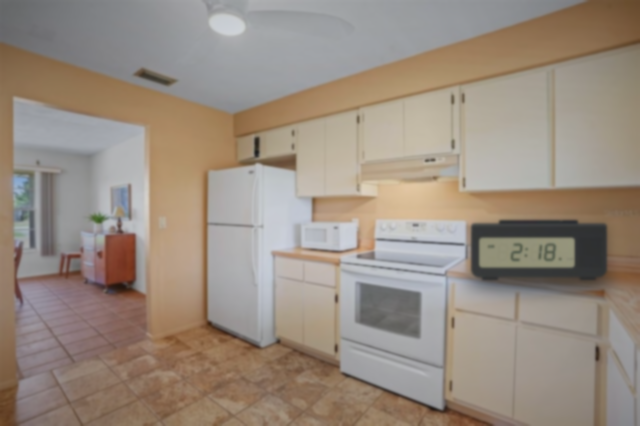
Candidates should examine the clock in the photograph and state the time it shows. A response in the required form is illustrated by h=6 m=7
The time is h=2 m=18
